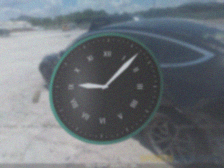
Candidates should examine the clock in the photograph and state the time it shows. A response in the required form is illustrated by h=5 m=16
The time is h=9 m=7
